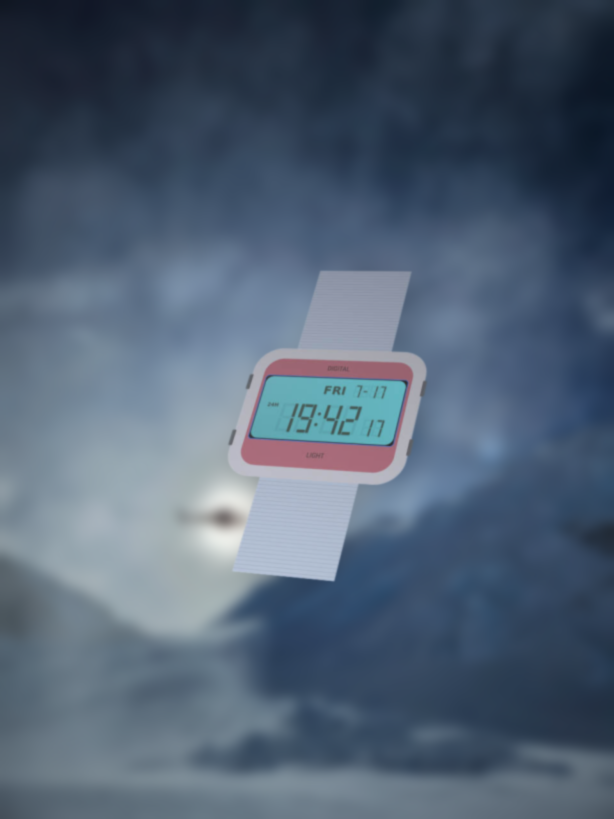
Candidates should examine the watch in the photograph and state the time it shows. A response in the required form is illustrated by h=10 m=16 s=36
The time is h=19 m=42 s=17
